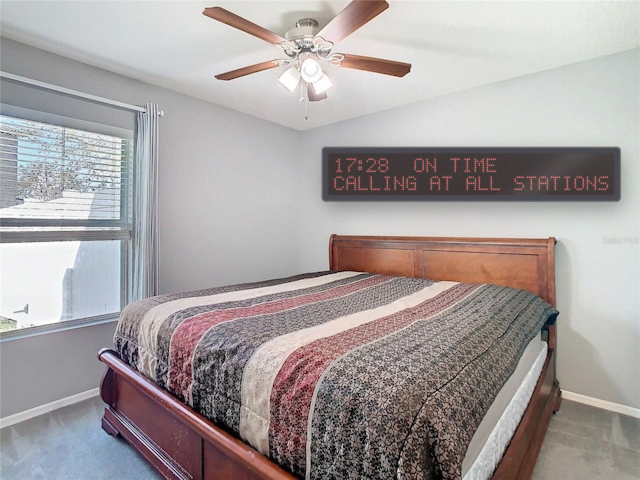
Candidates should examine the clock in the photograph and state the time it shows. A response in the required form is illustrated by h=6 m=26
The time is h=17 m=28
